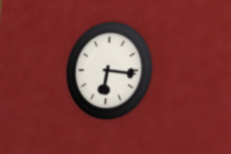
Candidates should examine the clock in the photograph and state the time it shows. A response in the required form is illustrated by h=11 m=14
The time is h=6 m=16
